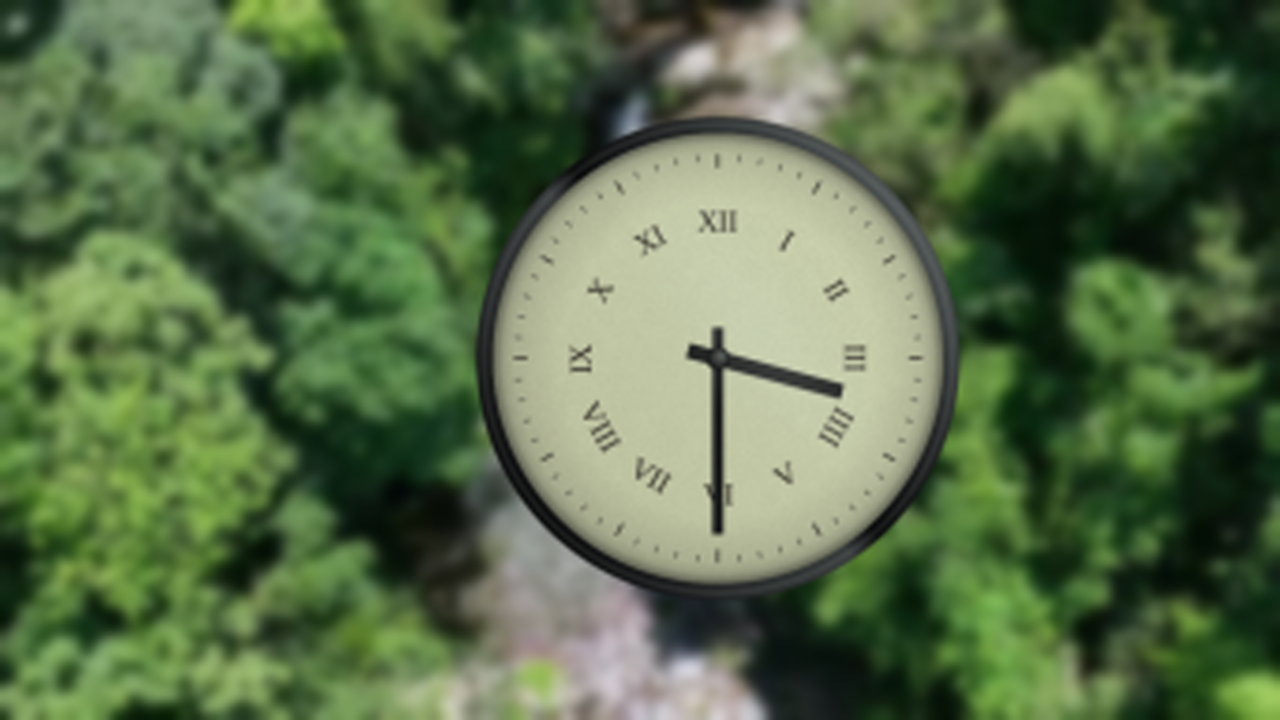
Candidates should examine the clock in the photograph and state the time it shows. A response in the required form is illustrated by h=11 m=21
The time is h=3 m=30
